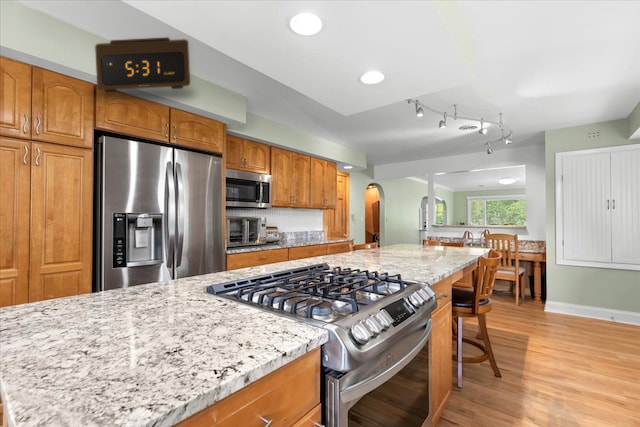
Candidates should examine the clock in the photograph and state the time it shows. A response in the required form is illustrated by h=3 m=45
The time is h=5 m=31
